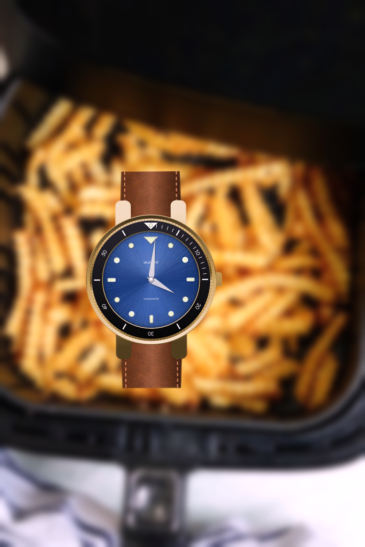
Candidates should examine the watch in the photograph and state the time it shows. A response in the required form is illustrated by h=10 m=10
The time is h=4 m=1
